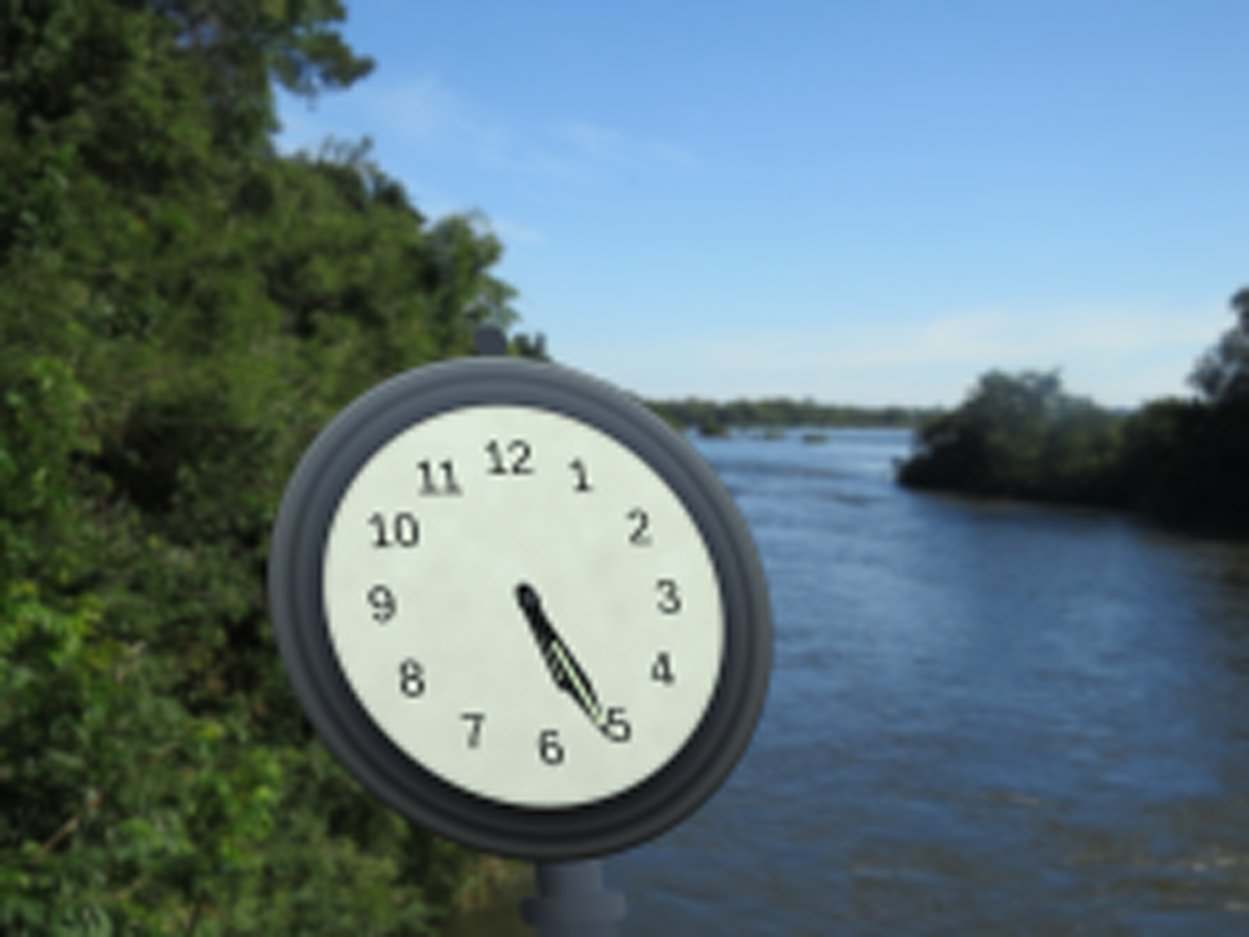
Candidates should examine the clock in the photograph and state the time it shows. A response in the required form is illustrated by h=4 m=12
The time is h=5 m=26
